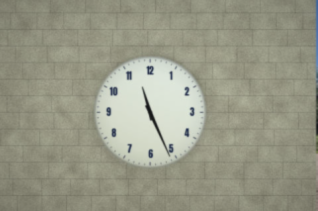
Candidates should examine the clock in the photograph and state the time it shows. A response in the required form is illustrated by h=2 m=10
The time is h=11 m=26
